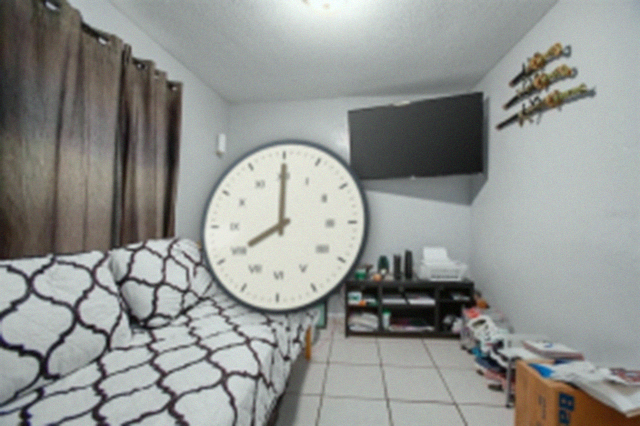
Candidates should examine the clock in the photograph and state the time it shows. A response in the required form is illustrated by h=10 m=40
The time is h=8 m=0
